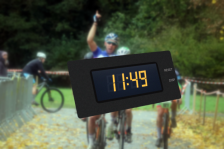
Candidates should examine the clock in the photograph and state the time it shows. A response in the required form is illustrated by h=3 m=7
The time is h=11 m=49
